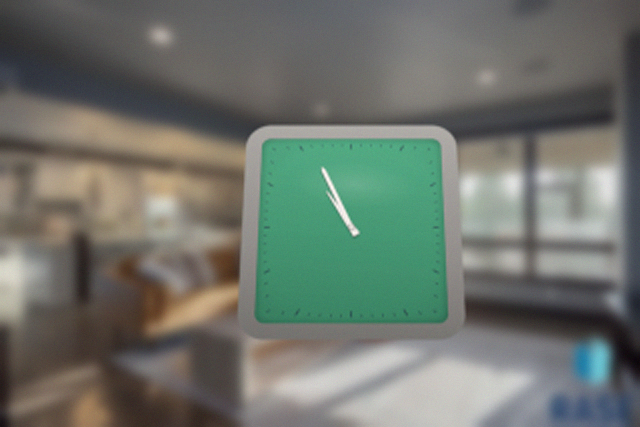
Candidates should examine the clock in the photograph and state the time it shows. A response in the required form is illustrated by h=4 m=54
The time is h=10 m=56
